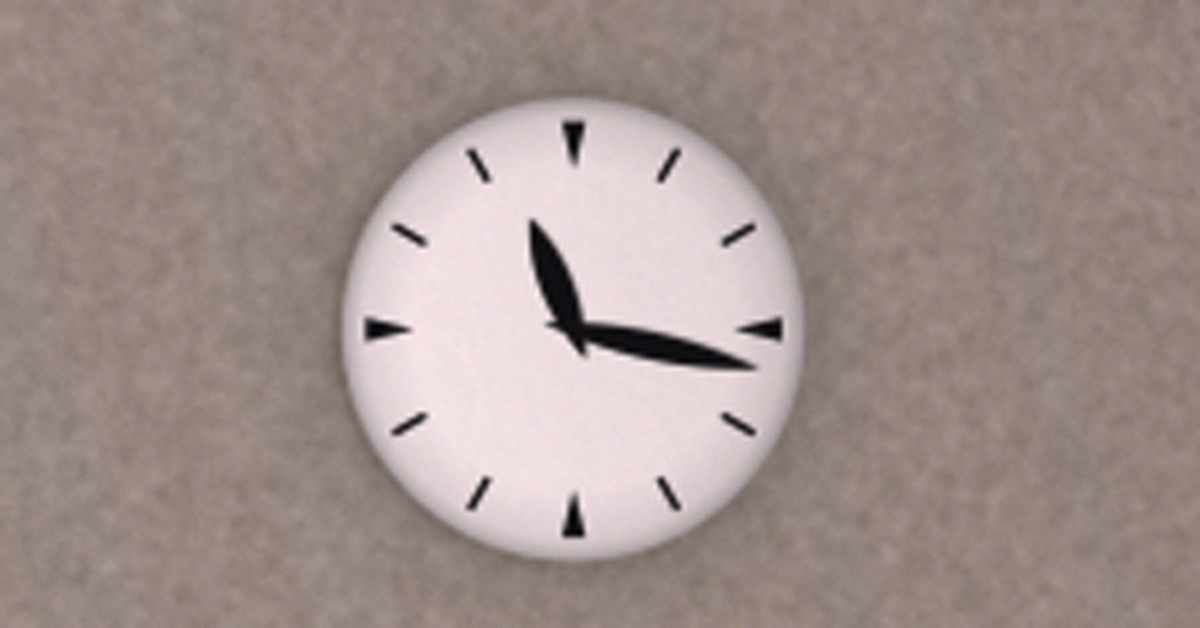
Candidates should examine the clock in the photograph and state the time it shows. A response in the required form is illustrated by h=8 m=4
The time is h=11 m=17
